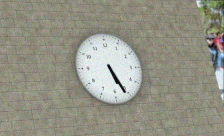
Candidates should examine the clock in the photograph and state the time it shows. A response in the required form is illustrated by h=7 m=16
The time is h=5 m=26
